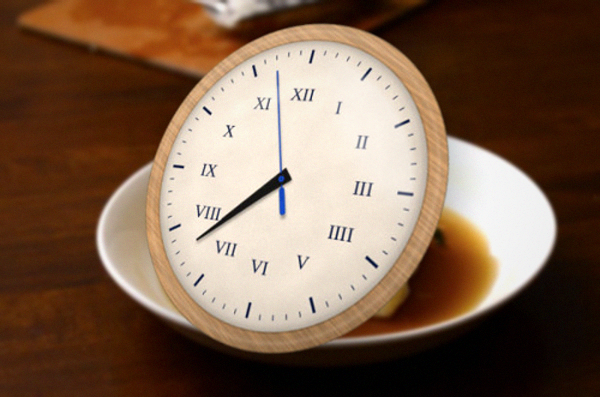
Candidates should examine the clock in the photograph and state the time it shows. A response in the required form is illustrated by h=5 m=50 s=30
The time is h=7 m=37 s=57
